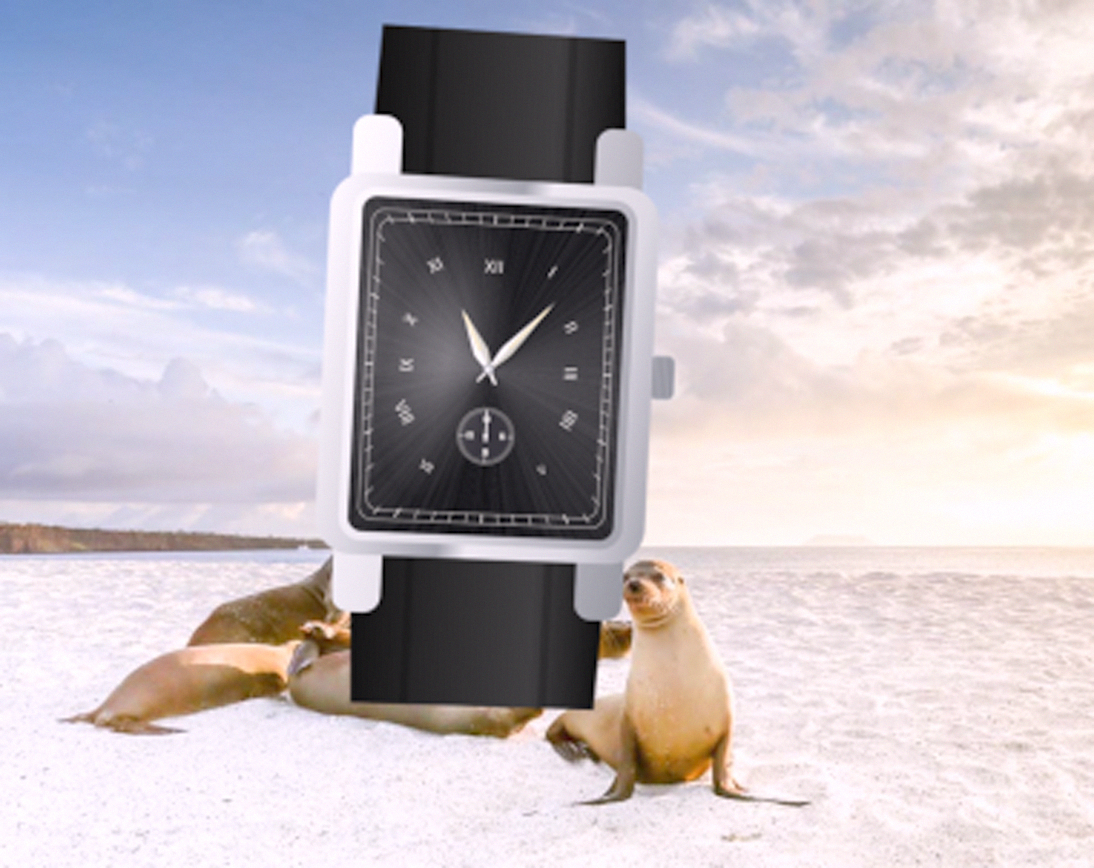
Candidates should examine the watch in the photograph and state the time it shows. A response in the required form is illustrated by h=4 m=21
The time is h=11 m=7
